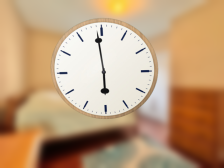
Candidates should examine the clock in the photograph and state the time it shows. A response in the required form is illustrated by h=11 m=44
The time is h=5 m=59
